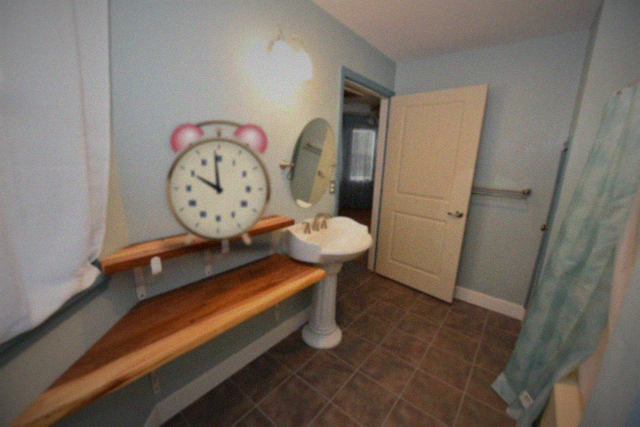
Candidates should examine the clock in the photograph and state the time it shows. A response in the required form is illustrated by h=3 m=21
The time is h=9 m=59
